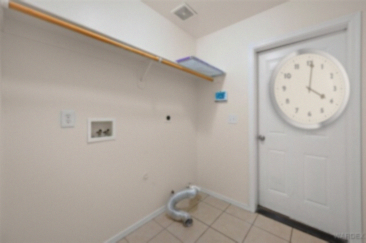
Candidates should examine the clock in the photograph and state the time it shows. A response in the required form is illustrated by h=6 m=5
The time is h=4 m=1
